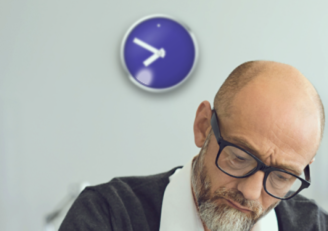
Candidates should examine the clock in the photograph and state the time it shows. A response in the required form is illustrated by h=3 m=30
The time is h=7 m=50
